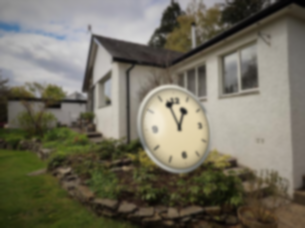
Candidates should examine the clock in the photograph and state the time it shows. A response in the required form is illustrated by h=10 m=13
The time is h=12 m=57
